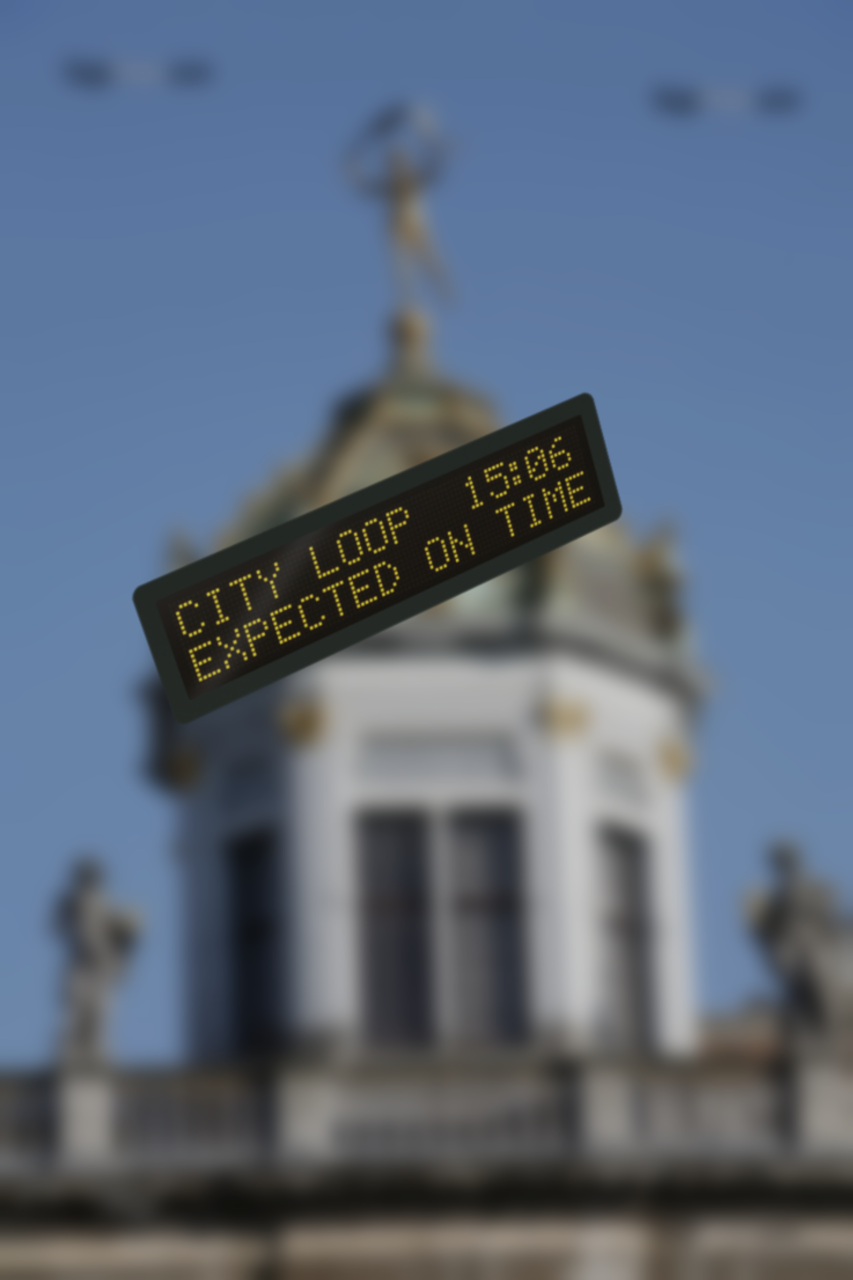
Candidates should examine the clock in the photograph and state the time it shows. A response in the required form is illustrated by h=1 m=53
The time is h=15 m=6
